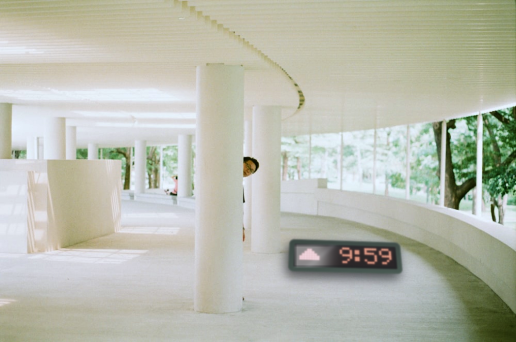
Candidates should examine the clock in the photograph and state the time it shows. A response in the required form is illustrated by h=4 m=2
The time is h=9 m=59
